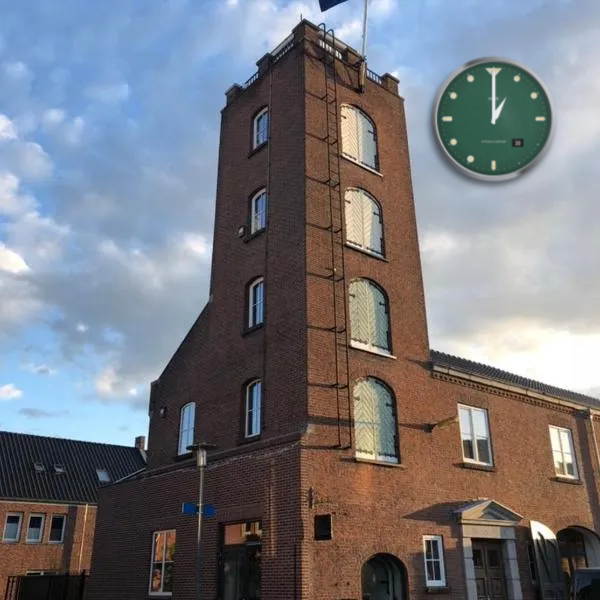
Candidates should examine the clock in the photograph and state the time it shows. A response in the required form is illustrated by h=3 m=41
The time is h=1 m=0
